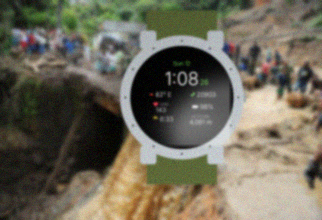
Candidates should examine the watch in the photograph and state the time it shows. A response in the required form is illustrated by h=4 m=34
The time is h=1 m=8
